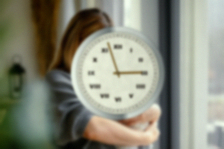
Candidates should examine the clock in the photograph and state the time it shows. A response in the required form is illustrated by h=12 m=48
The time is h=2 m=57
